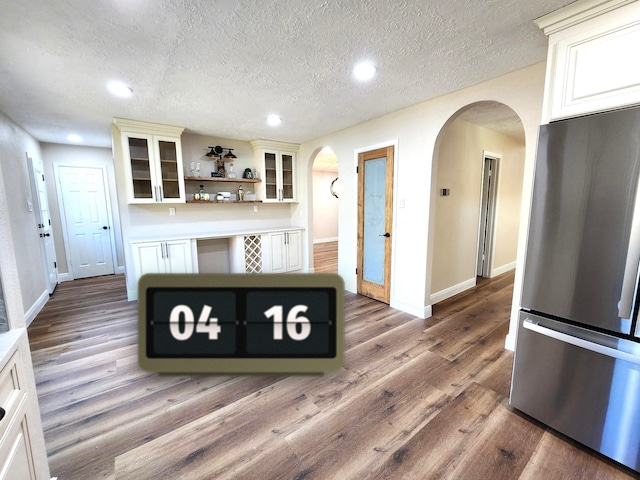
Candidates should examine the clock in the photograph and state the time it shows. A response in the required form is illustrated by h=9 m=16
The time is h=4 m=16
